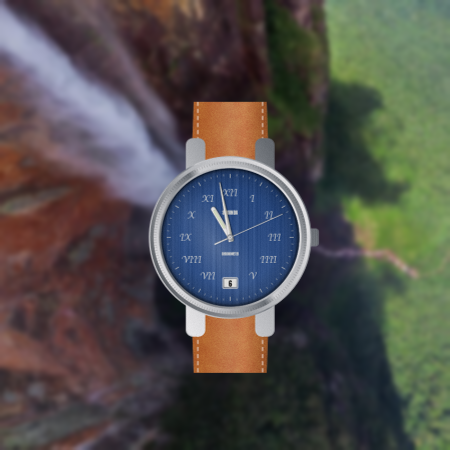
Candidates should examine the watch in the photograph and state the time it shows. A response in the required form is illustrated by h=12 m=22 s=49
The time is h=10 m=58 s=11
